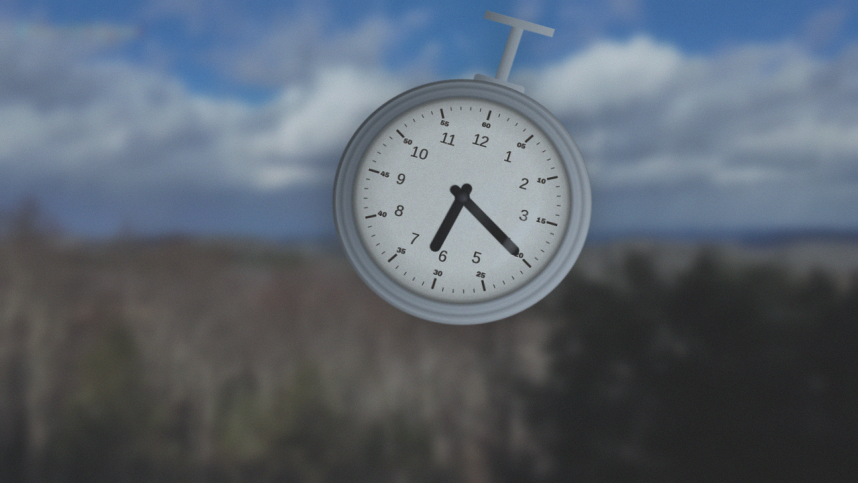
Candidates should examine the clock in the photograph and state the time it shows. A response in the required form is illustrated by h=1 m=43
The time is h=6 m=20
